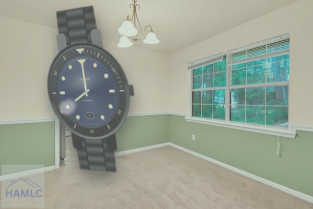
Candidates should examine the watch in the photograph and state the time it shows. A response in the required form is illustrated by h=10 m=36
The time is h=8 m=0
